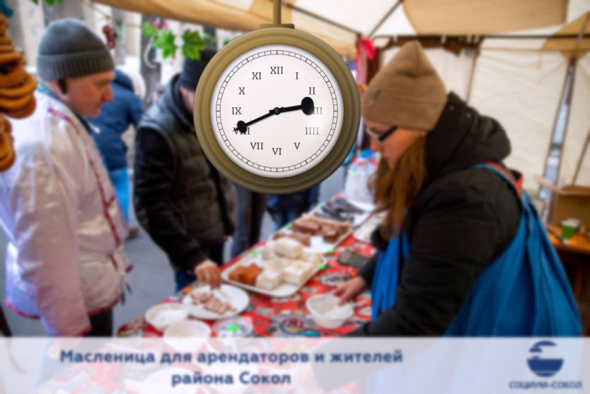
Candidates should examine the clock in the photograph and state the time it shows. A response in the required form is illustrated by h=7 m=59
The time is h=2 m=41
